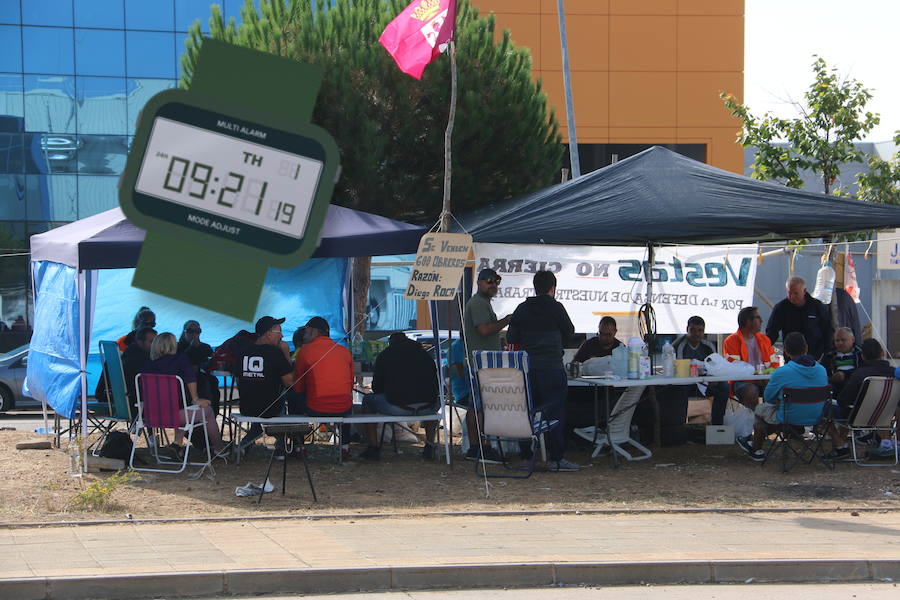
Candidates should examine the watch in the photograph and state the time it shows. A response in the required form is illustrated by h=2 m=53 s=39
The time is h=9 m=21 s=19
